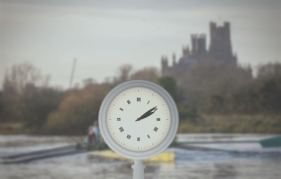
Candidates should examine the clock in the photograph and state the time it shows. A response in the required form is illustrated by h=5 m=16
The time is h=2 m=9
